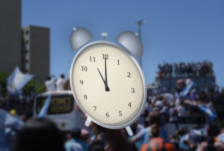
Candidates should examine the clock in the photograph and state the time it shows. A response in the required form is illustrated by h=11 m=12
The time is h=11 m=0
